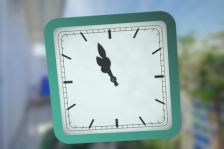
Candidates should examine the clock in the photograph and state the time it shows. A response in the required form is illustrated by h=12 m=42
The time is h=10 m=57
